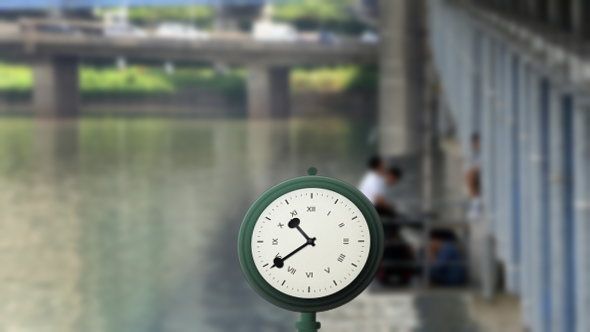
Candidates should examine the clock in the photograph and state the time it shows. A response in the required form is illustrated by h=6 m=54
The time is h=10 m=39
